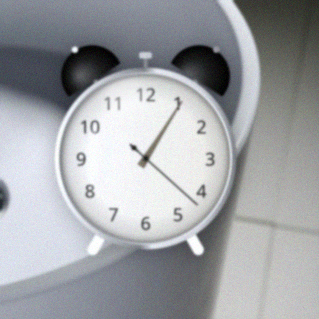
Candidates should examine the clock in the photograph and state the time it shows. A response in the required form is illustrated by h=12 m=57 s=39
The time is h=1 m=5 s=22
